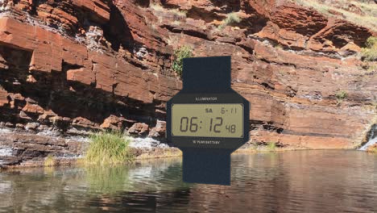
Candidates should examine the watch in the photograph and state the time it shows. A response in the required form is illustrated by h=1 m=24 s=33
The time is h=6 m=12 s=48
